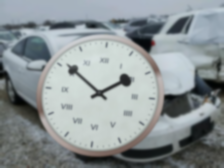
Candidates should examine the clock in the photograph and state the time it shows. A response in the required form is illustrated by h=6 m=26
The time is h=1 m=51
